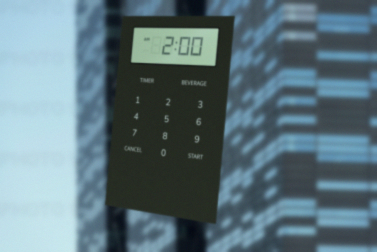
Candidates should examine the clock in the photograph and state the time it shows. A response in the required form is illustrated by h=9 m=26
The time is h=2 m=0
